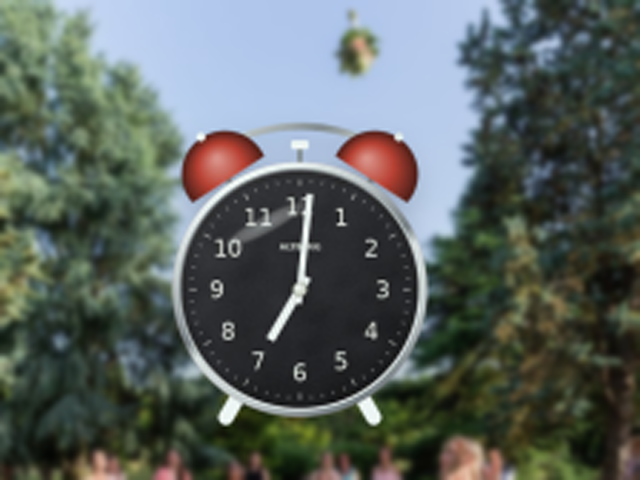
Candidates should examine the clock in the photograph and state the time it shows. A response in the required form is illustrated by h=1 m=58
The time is h=7 m=1
